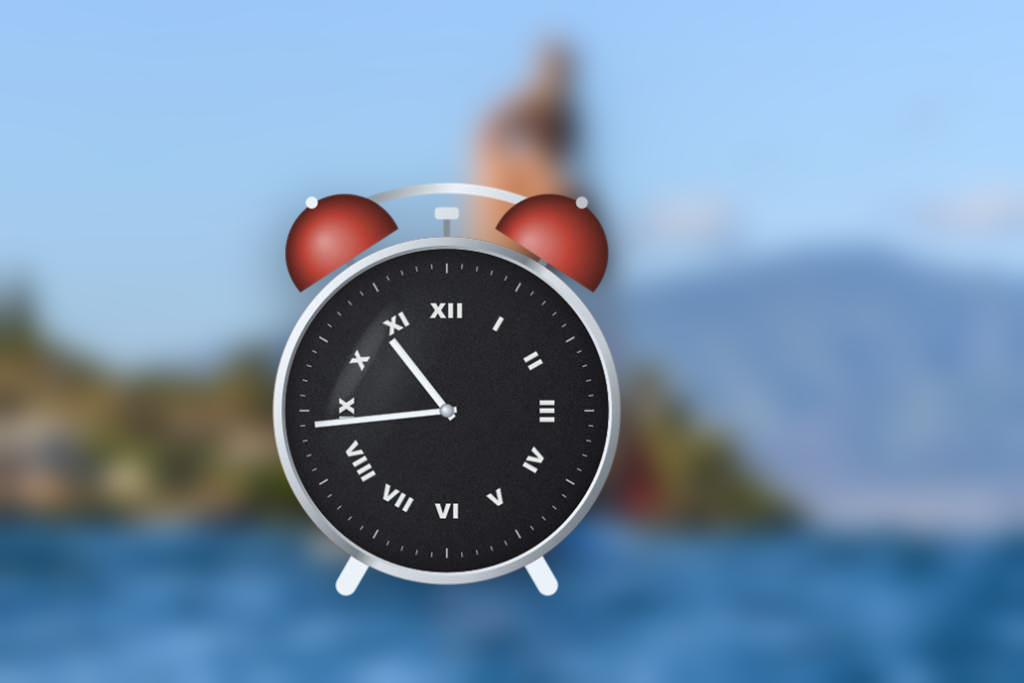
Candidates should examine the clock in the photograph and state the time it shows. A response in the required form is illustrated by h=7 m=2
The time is h=10 m=44
